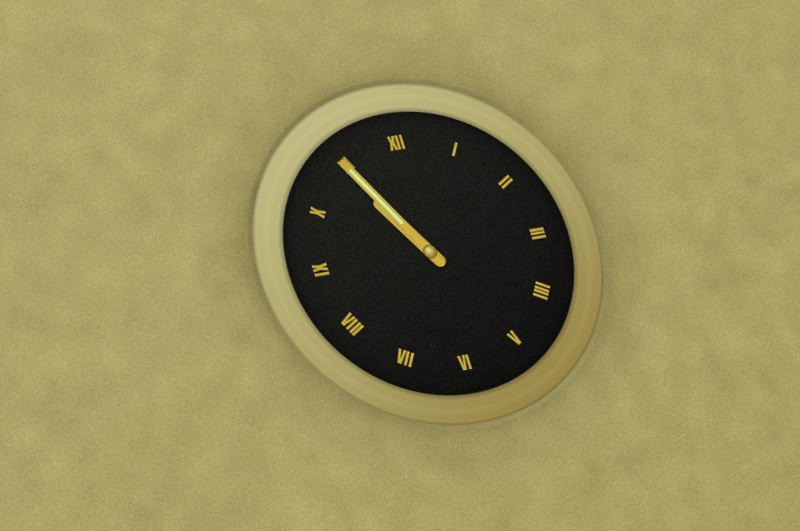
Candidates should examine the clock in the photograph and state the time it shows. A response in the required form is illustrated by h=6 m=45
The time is h=10 m=55
